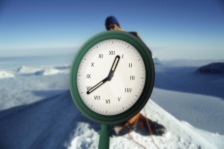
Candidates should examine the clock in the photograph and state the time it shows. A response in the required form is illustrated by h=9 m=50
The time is h=12 m=39
